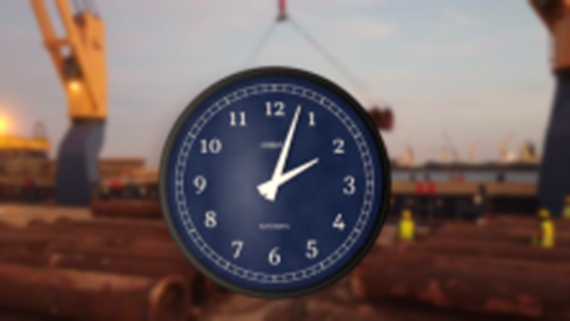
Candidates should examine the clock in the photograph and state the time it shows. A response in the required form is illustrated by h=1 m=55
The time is h=2 m=3
